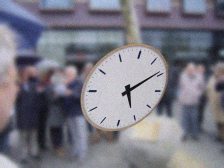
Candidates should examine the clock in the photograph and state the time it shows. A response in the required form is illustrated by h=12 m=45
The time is h=5 m=9
